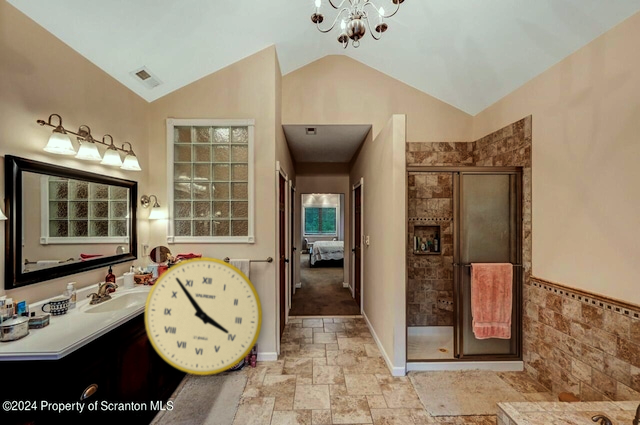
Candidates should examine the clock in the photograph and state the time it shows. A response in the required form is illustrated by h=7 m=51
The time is h=3 m=53
